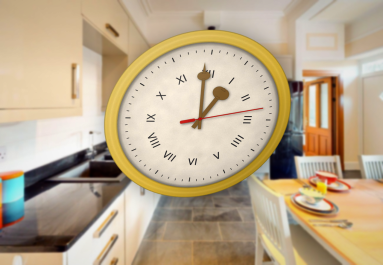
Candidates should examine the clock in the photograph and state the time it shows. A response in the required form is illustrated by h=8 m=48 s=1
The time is h=12 m=59 s=13
